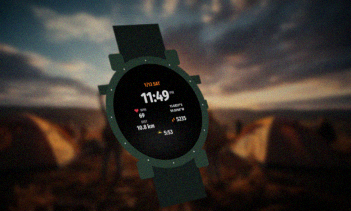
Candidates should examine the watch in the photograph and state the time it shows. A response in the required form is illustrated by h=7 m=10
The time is h=11 m=49
